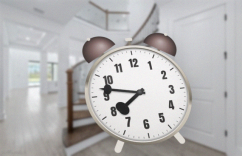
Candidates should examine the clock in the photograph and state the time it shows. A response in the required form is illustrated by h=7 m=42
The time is h=7 m=47
